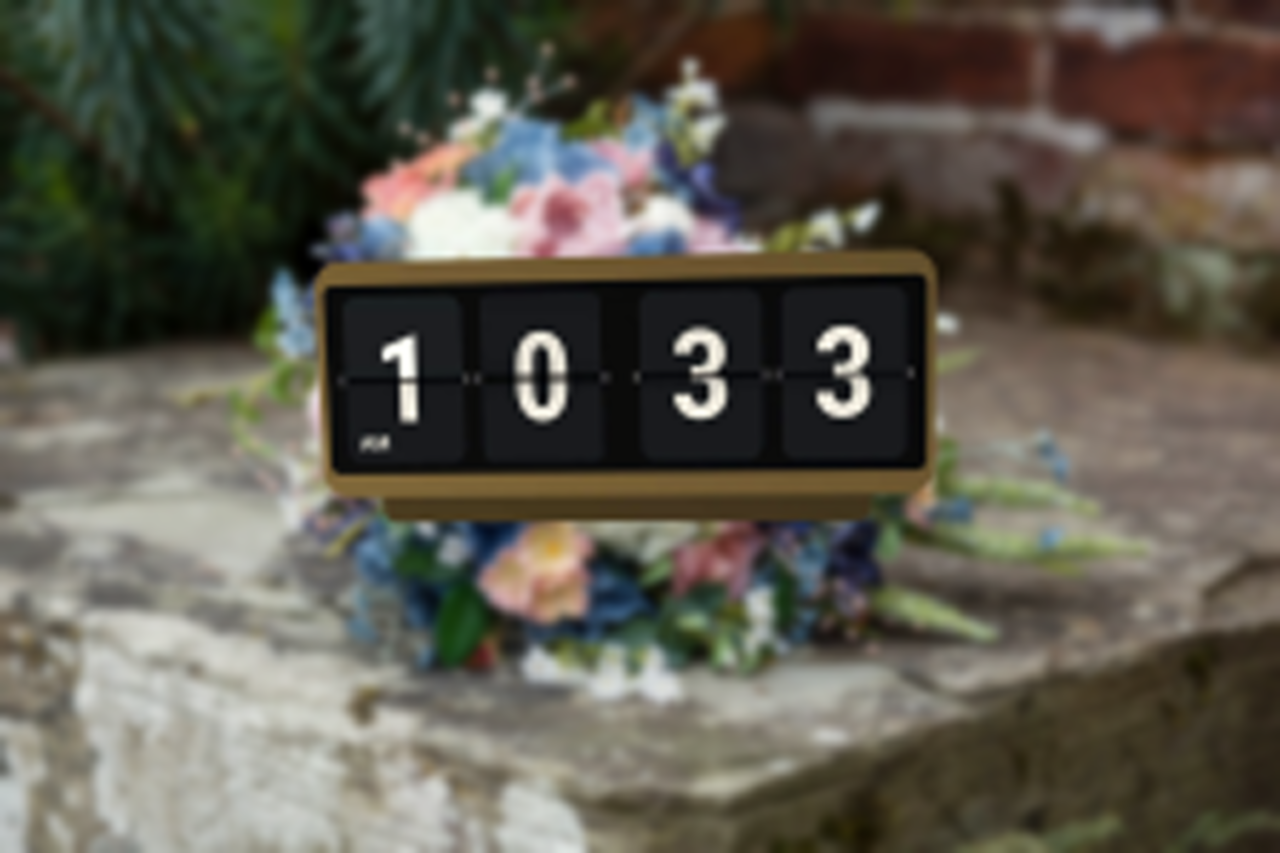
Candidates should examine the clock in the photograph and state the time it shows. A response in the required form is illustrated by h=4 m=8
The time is h=10 m=33
